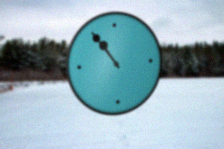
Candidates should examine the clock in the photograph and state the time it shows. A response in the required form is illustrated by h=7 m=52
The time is h=10 m=54
